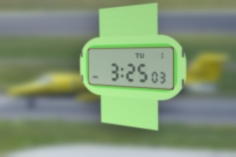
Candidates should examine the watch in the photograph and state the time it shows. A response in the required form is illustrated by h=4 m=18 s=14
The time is h=3 m=25 s=3
